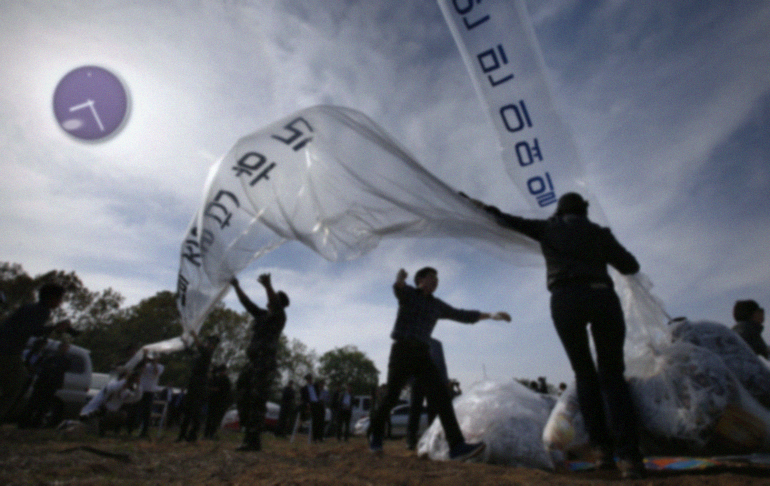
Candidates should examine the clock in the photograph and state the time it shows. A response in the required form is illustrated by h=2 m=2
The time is h=8 m=26
